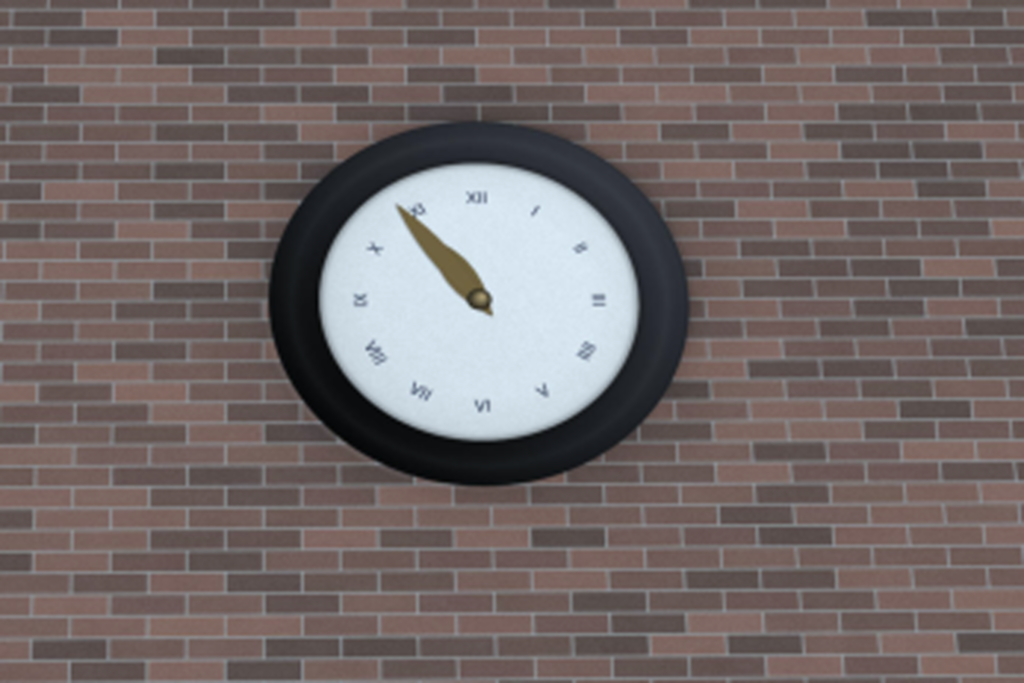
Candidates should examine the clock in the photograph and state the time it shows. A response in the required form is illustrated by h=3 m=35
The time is h=10 m=54
